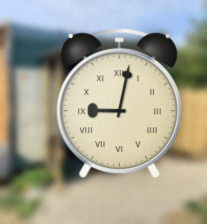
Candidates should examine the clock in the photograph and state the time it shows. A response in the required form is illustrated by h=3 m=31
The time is h=9 m=2
